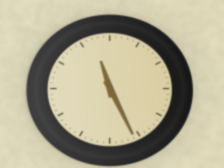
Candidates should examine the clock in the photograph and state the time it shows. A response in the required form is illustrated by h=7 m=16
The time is h=11 m=26
